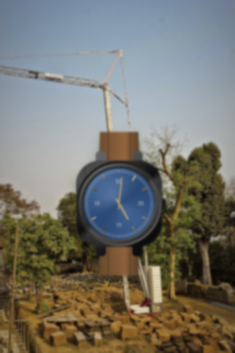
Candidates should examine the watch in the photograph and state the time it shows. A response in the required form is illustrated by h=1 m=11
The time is h=5 m=1
